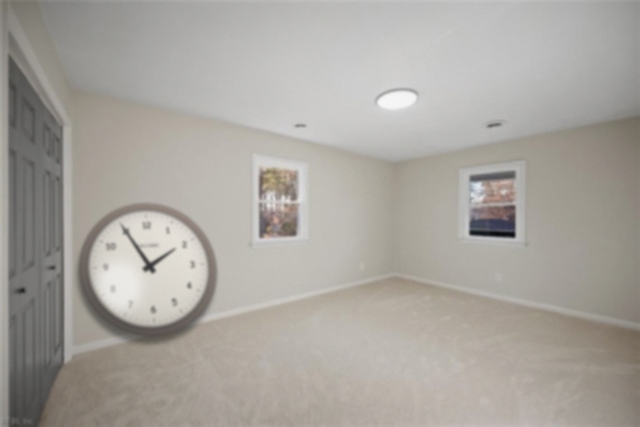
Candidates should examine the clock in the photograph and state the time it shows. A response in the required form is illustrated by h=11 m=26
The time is h=1 m=55
